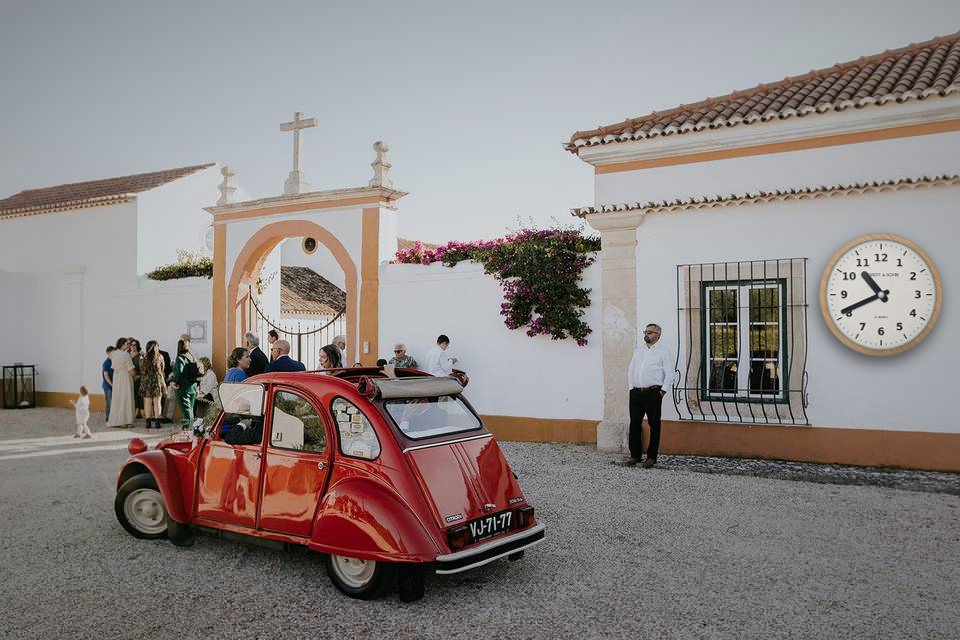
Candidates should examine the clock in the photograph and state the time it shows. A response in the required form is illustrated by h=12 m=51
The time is h=10 m=41
